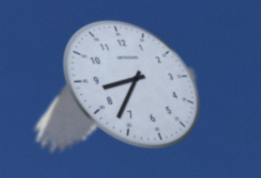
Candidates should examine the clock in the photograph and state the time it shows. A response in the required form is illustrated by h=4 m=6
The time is h=8 m=37
